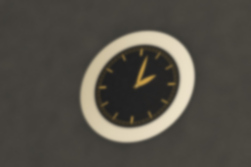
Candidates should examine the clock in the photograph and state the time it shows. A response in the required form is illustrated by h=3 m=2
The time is h=2 m=2
